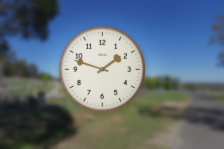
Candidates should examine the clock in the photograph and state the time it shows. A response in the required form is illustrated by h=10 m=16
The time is h=1 m=48
